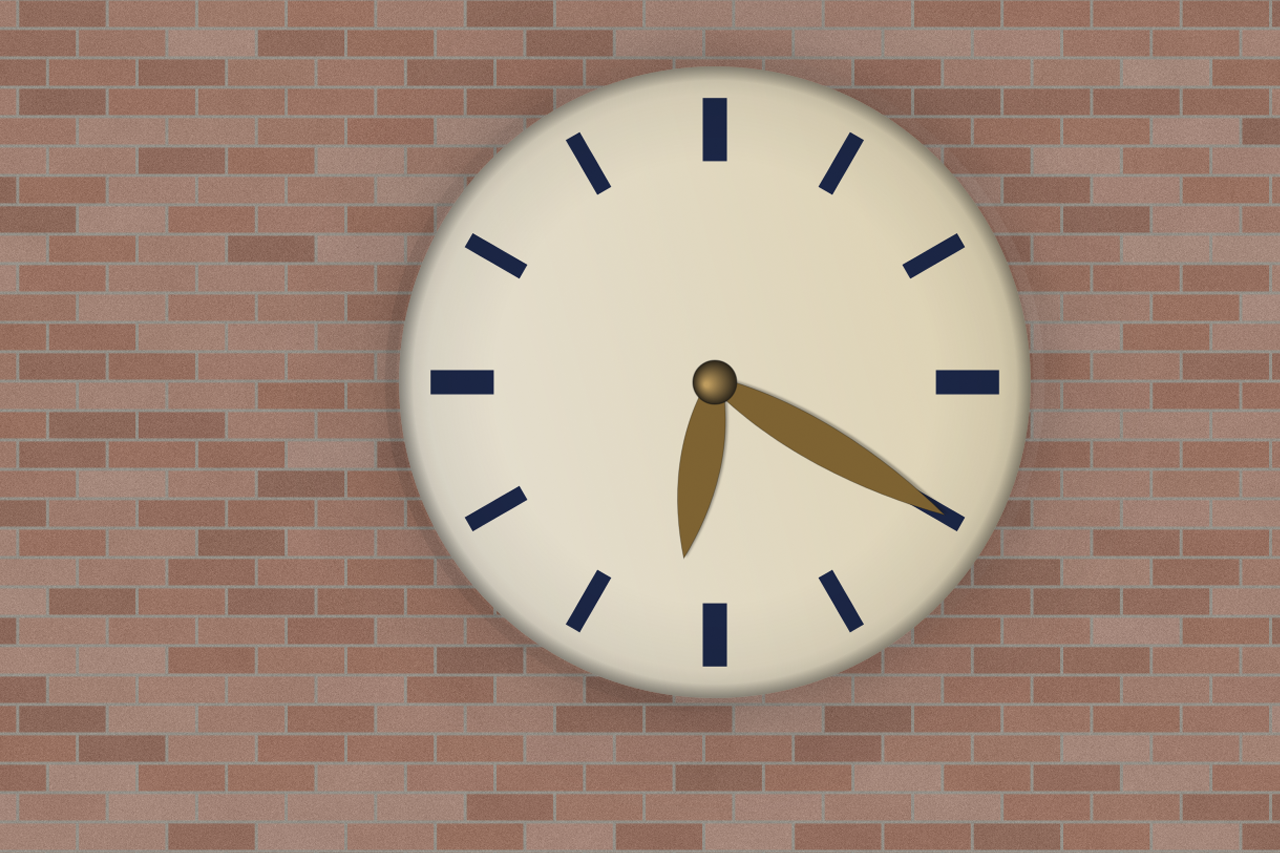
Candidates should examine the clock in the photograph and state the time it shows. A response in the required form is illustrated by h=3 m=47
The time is h=6 m=20
